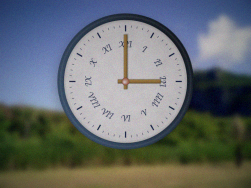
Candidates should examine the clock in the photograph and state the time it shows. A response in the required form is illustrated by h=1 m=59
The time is h=3 m=0
